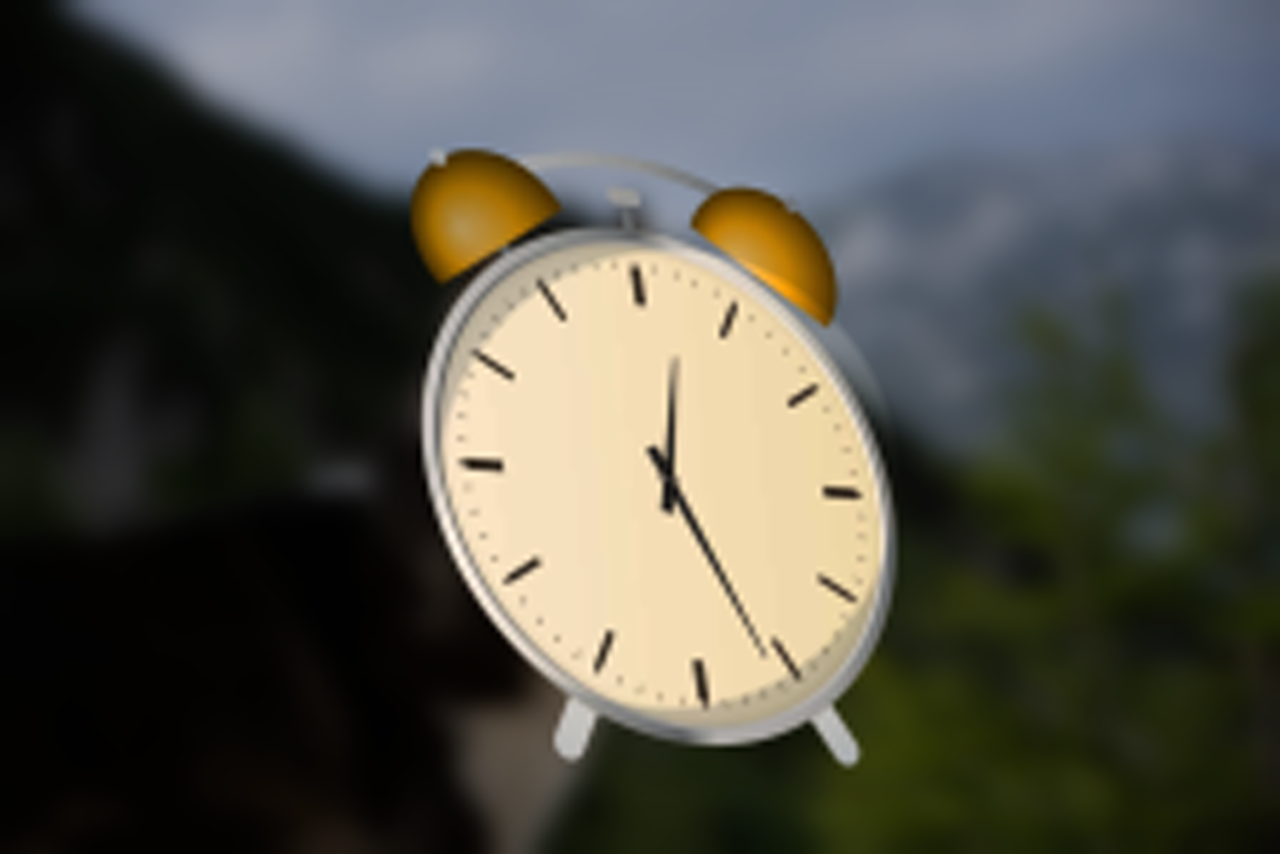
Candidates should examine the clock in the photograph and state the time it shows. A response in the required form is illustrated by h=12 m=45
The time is h=12 m=26
